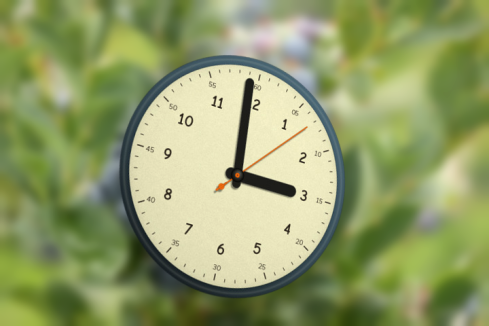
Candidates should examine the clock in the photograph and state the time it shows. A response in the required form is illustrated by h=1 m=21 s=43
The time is h=2 m=59 s=7
